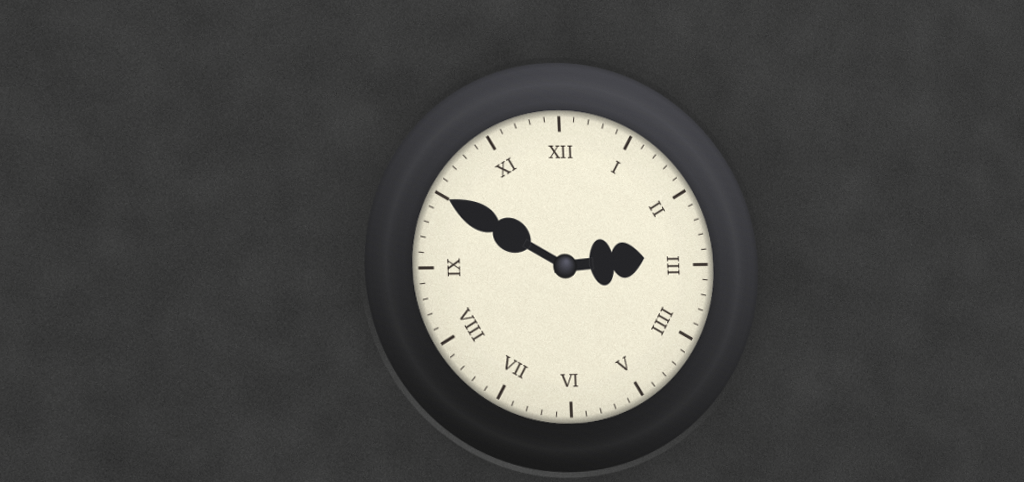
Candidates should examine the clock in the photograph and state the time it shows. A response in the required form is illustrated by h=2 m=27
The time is h=2 m=50
